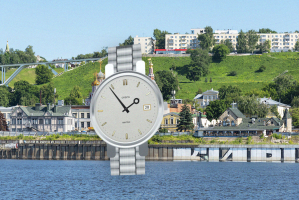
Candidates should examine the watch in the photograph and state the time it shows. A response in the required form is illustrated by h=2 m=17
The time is h=1 m=54
